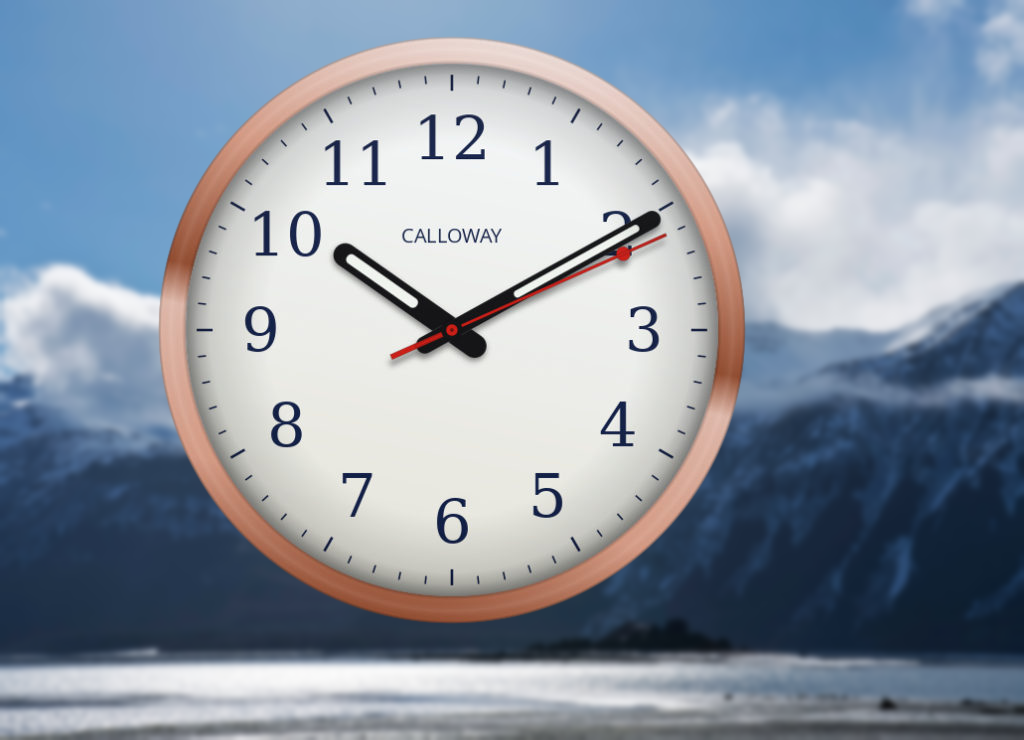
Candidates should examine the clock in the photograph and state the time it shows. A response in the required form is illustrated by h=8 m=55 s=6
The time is h=10 m=10 s=11
